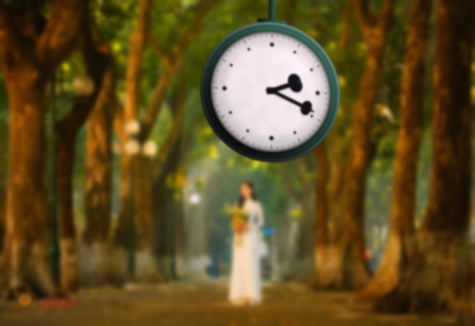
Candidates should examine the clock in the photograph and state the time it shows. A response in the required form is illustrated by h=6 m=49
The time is h=2 m=19
